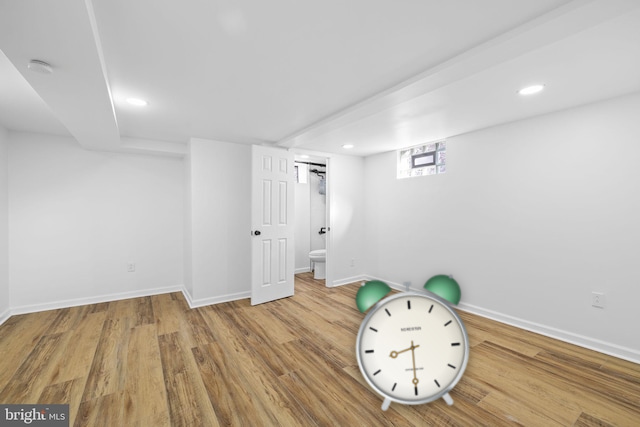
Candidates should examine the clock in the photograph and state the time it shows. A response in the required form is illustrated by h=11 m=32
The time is h=8 m=30
